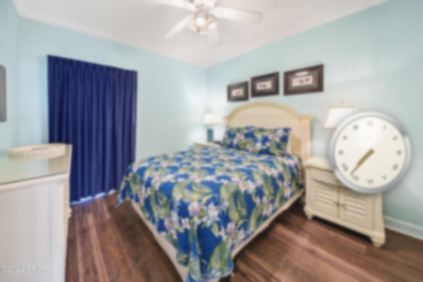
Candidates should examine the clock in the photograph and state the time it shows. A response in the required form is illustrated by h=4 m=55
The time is h=7 m=37
